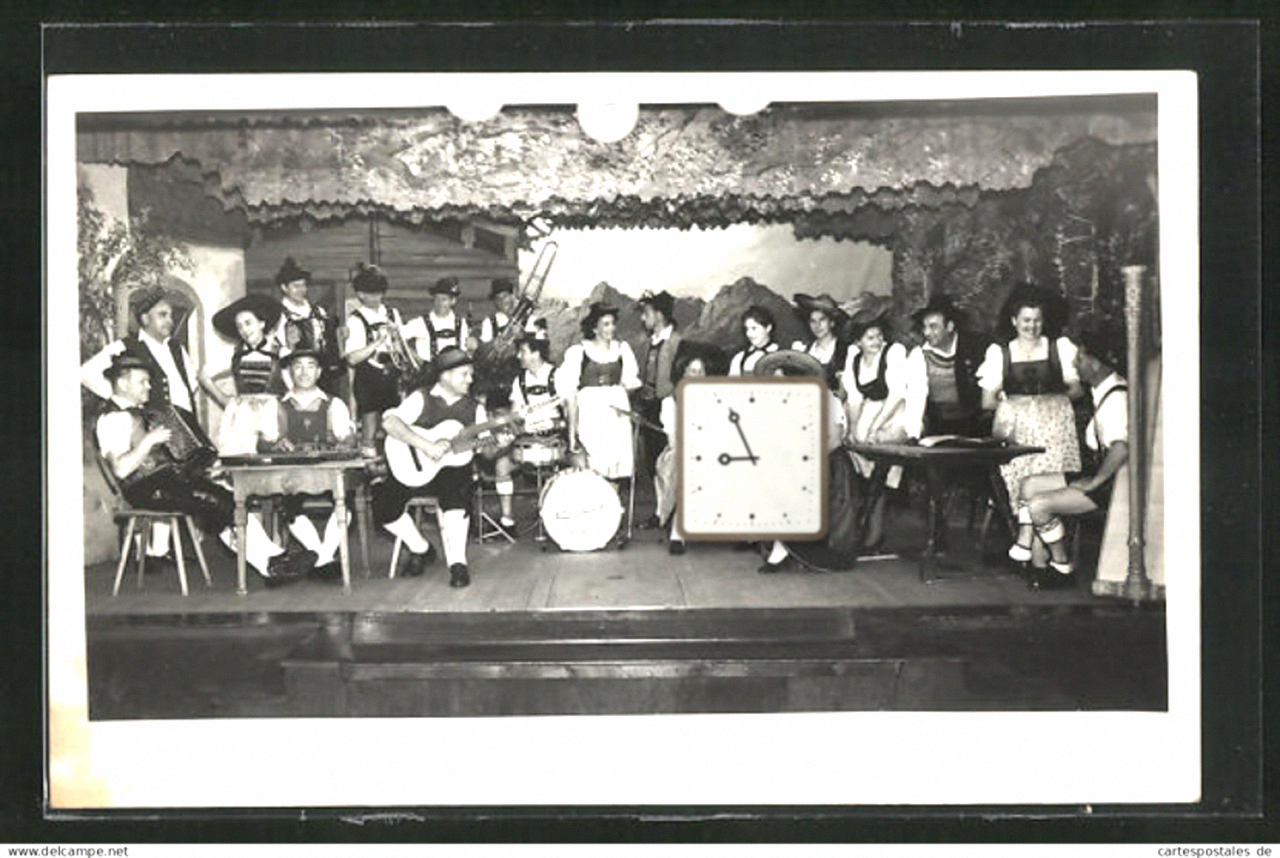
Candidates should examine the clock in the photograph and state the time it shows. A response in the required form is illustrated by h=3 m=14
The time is h=8 m=56
